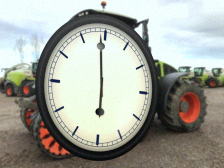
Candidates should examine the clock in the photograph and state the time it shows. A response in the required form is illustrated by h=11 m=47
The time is h=5 m=59
